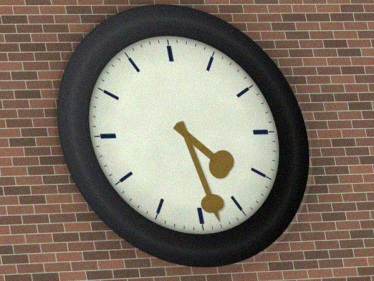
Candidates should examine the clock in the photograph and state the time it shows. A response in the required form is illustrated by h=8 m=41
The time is h=4 m=28
